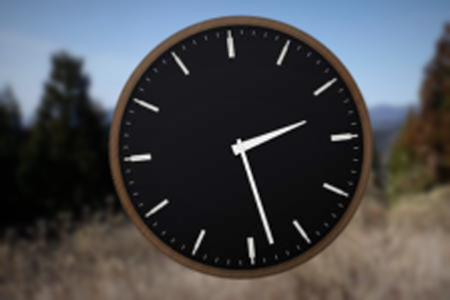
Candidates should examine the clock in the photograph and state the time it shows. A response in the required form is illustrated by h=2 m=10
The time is h=2 m=28
